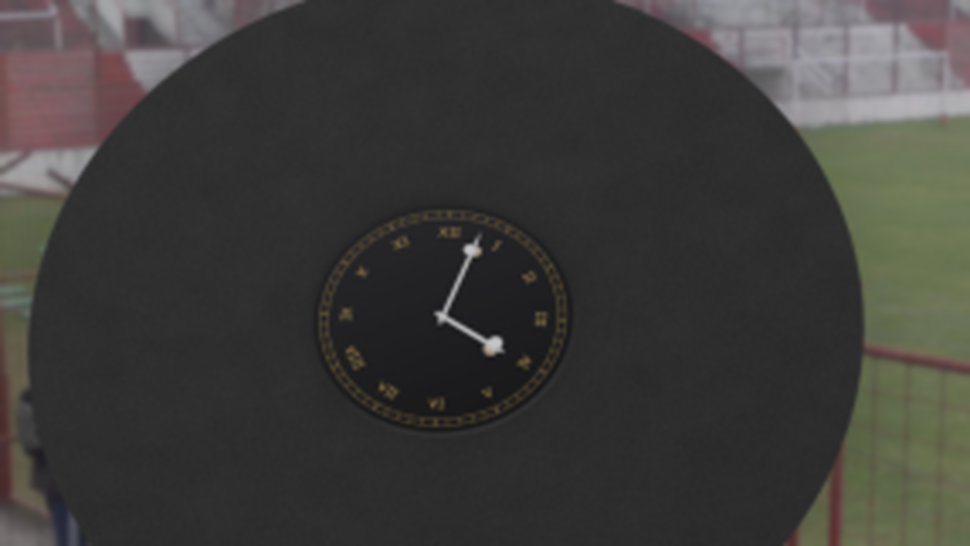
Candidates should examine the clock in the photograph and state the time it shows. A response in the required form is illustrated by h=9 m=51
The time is h=4 m=3
